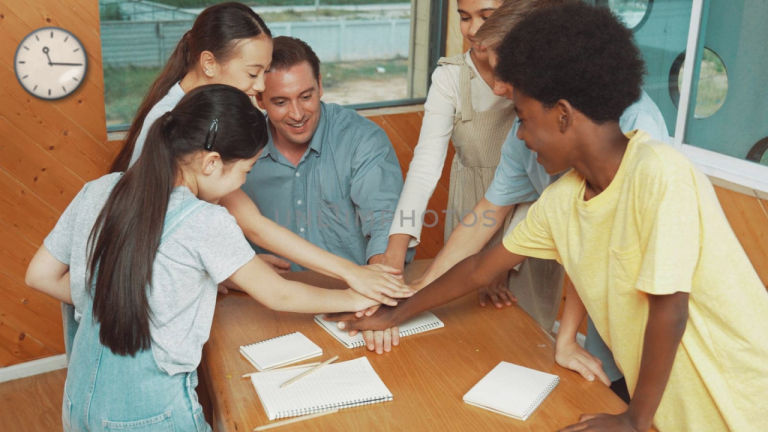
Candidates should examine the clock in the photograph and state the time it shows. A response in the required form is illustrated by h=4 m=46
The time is h=11 m=15
